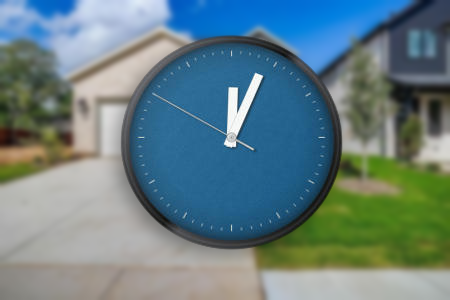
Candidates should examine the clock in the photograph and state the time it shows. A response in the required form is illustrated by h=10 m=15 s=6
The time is h=12 m=3 s=50
